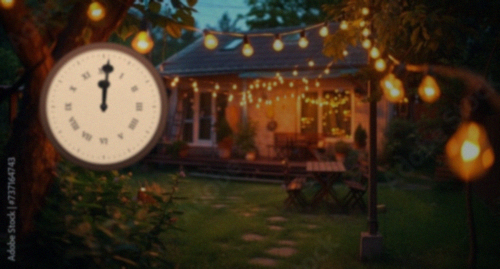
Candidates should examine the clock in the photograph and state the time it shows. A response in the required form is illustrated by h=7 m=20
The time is h=12 m=1
